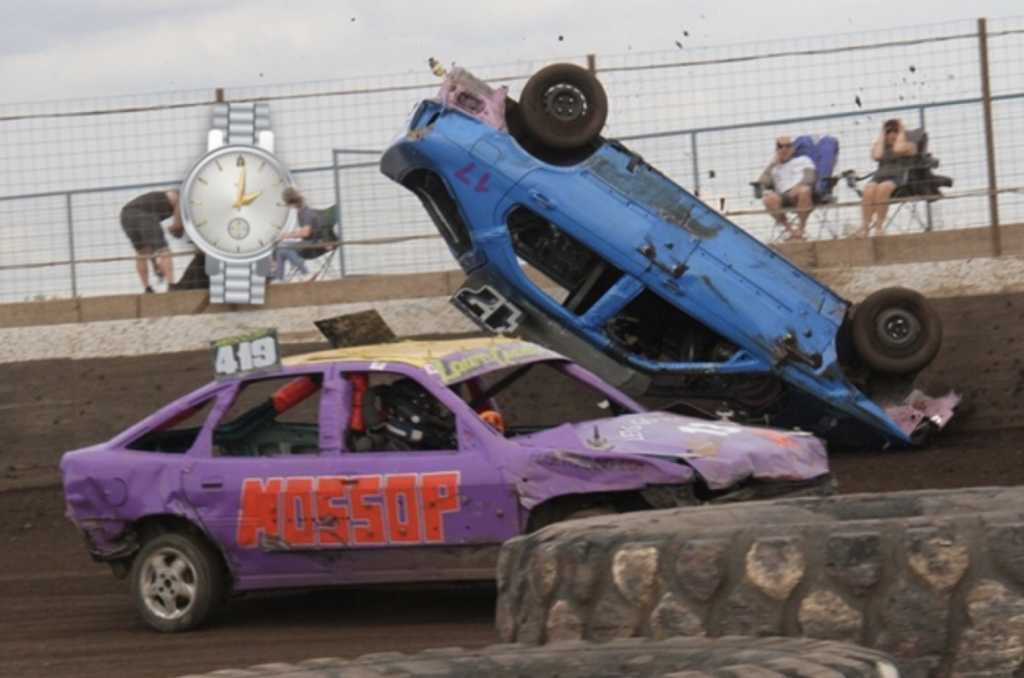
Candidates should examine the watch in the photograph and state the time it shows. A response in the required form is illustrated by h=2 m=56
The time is h=2 m=1
